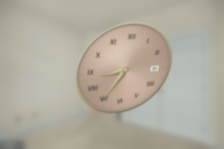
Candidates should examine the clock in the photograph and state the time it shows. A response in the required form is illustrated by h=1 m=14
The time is h=8 m=35
